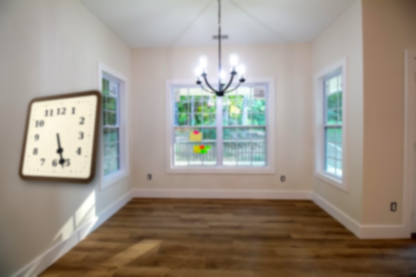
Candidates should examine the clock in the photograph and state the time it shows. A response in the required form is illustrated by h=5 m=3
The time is h=5 m=27
